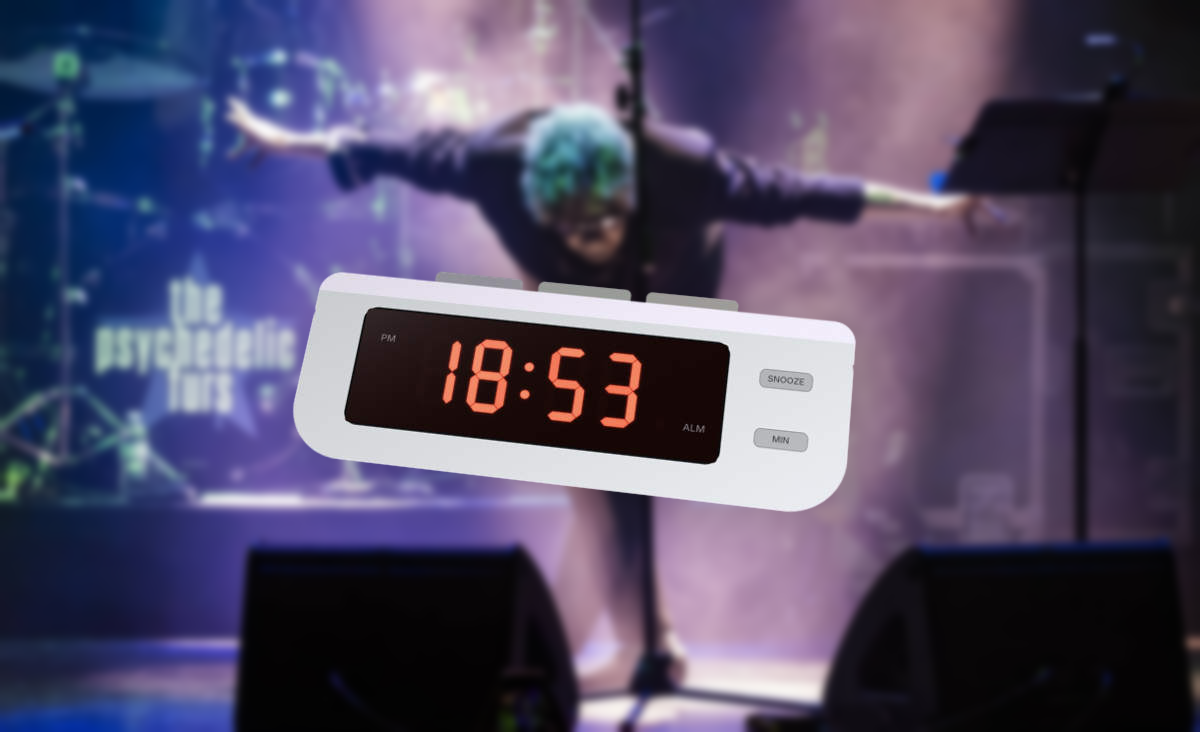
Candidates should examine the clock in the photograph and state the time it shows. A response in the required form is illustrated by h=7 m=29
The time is h=18 m=53
